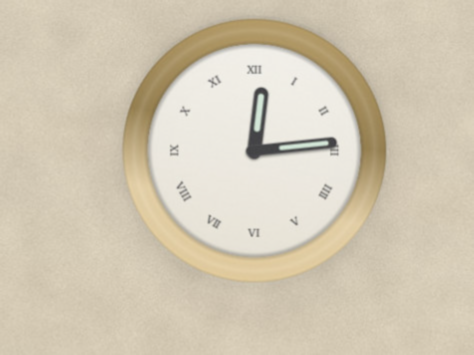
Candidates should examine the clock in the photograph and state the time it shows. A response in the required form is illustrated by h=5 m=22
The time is h=12 m=14
